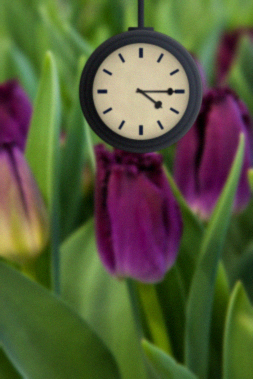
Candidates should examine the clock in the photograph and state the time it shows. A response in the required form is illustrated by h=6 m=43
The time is h=4 m=15
